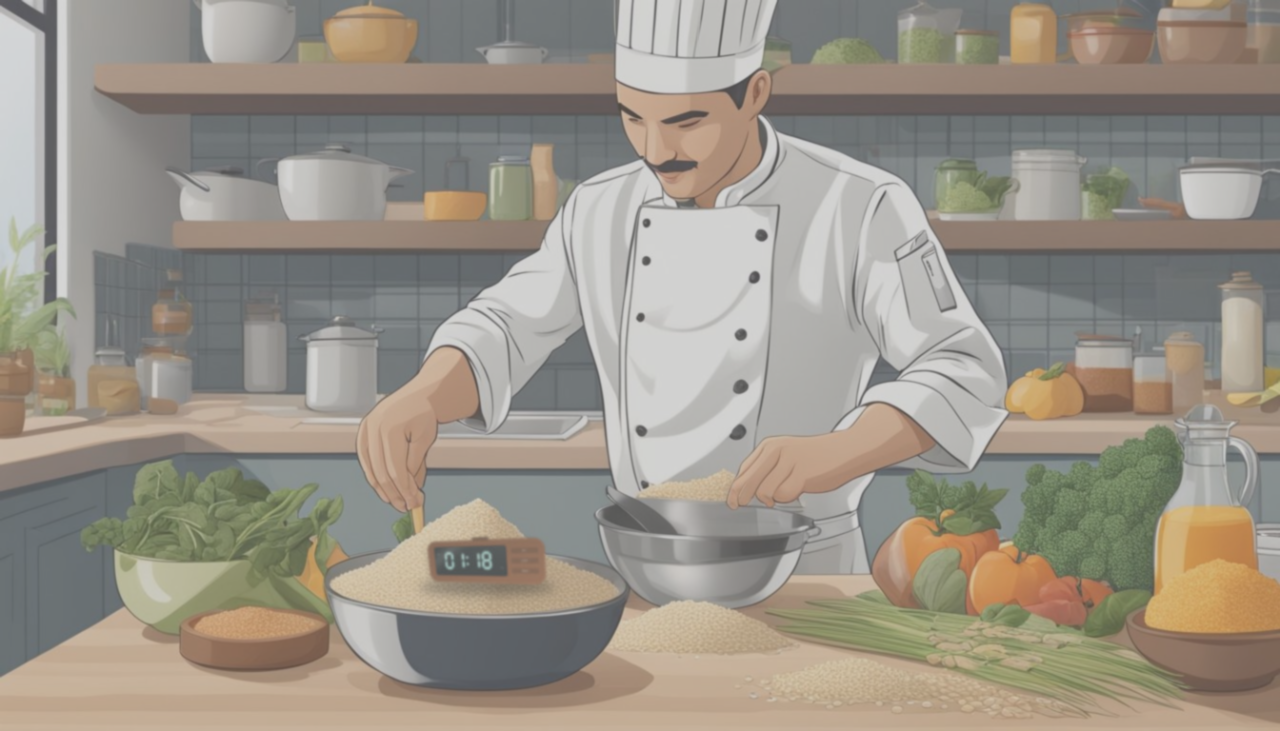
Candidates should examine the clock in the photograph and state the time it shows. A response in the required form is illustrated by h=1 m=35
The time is h=1 m=18
